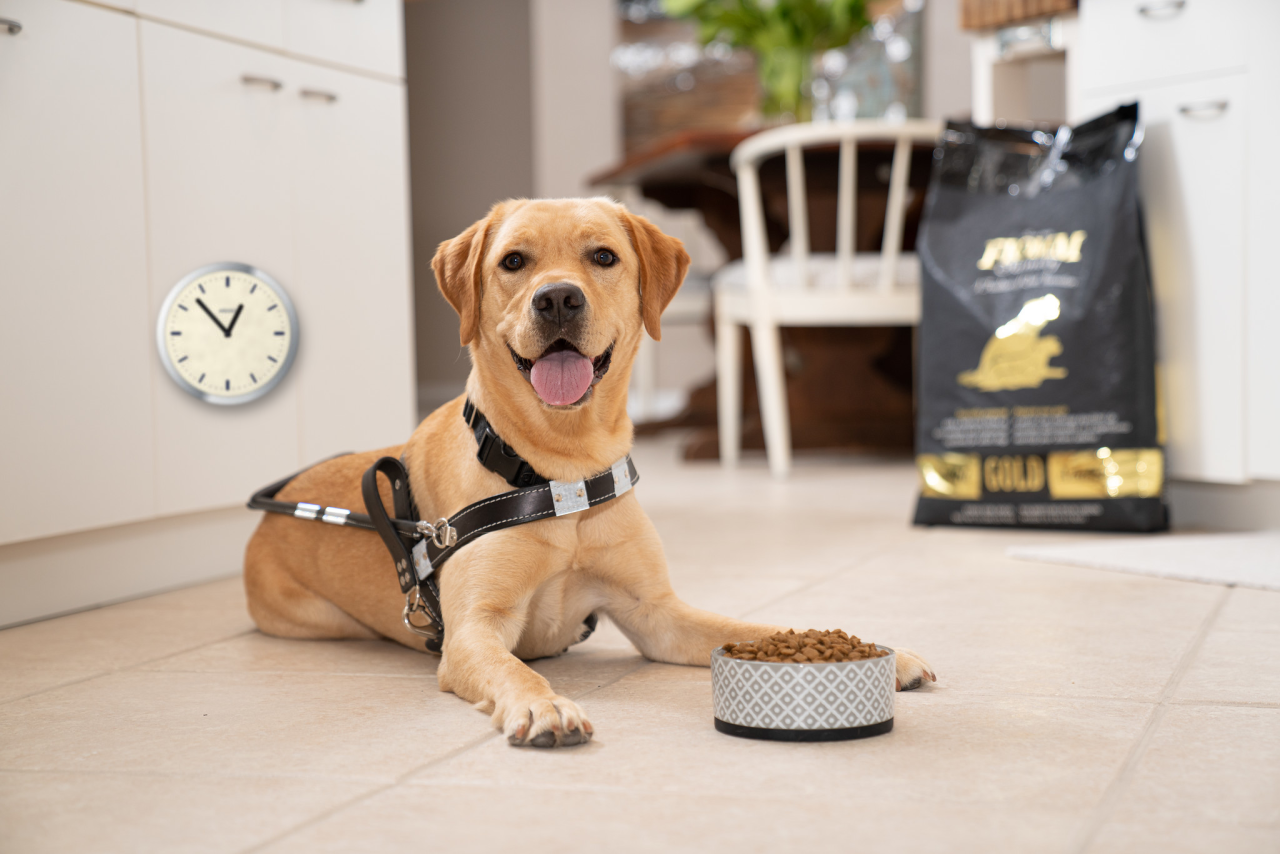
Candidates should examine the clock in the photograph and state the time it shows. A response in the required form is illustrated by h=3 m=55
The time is h=12 m=53
